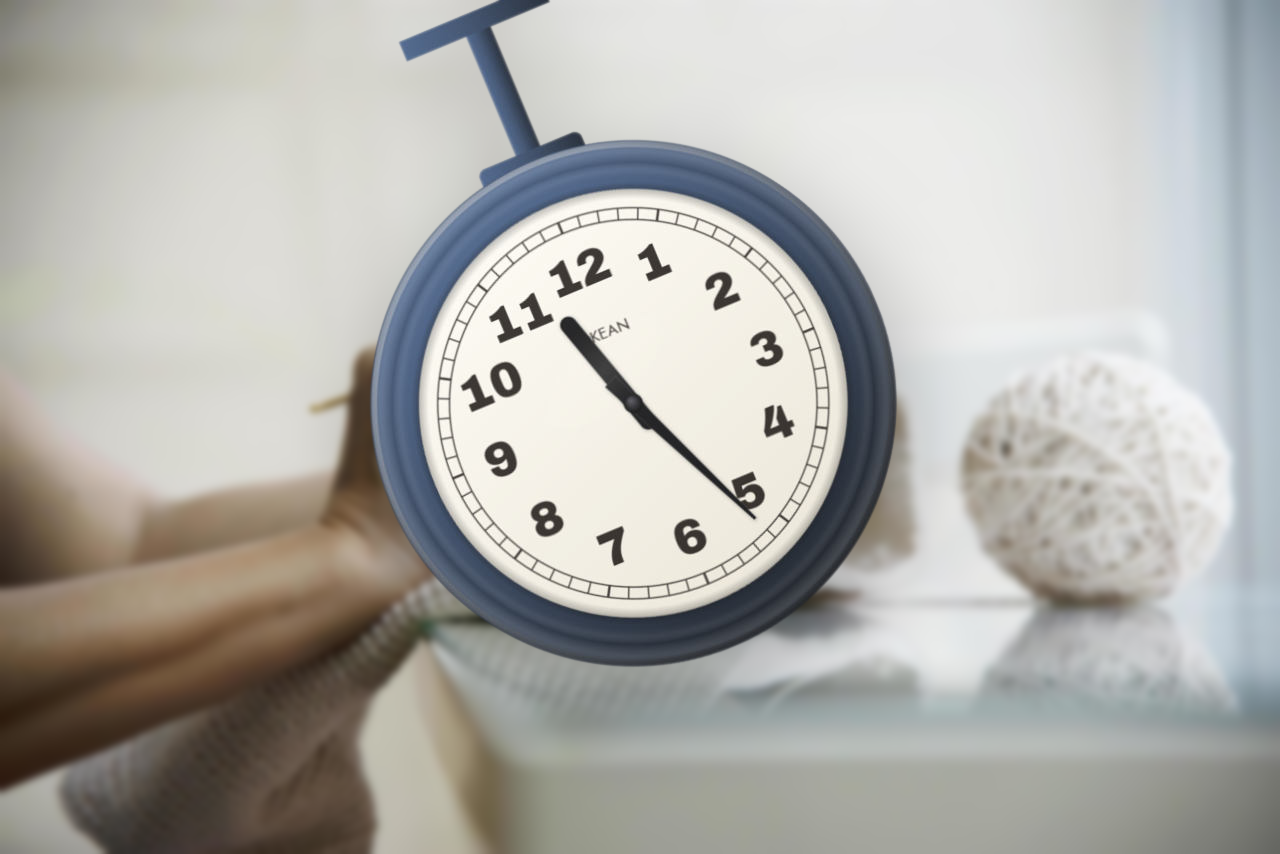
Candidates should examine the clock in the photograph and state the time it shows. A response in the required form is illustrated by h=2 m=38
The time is h=11 m=26
